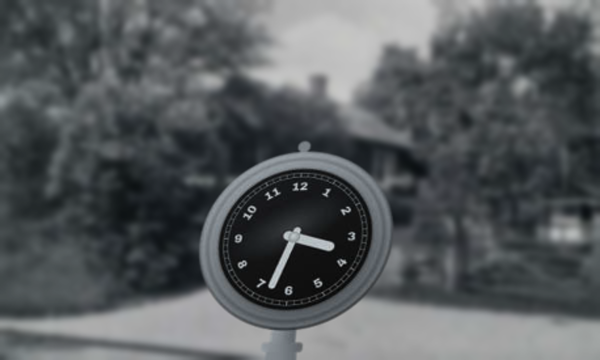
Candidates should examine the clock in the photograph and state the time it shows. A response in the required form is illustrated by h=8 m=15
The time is h=3 m=33
